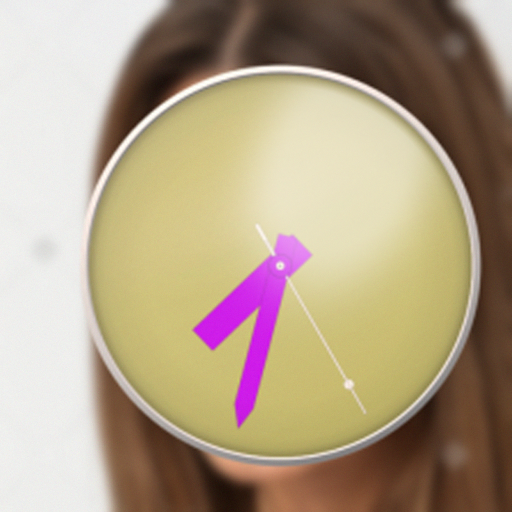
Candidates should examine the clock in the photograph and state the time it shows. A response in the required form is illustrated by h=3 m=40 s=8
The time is h=7 m=32 s=25
